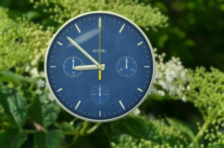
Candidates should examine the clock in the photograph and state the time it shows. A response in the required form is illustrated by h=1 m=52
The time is h=8 m=52
